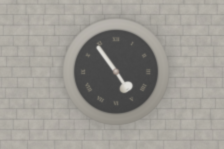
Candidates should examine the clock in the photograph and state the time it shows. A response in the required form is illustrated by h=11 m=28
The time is h=4 m=54
